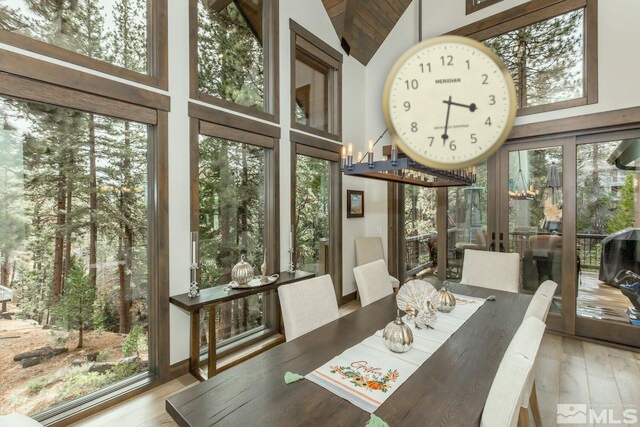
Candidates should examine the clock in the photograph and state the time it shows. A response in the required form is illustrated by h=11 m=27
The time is h=3 m=32
